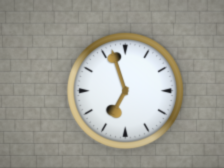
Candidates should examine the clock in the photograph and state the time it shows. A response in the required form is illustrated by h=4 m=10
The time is h=6 m=57
